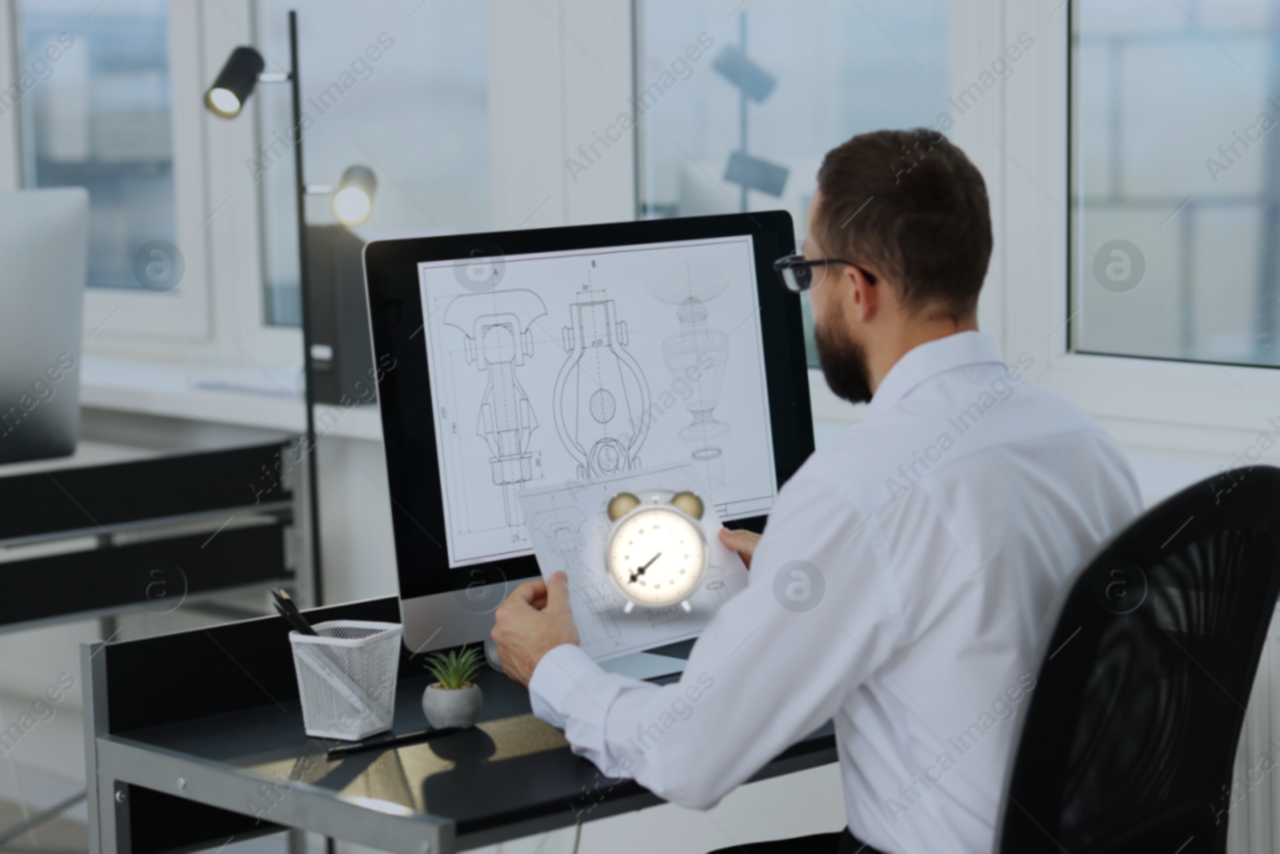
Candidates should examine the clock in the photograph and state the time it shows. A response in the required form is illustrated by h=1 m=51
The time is h=7 m=38
